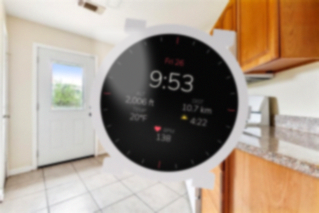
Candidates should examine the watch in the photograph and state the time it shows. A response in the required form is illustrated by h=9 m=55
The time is h=9 m=53
